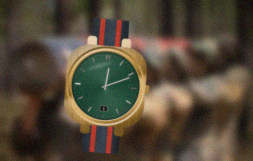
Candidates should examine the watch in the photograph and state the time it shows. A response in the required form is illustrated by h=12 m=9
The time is h=12 m=11
